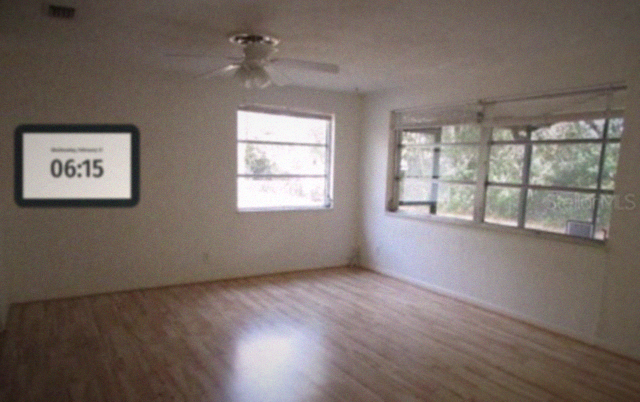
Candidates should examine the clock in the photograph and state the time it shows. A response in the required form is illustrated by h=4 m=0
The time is h=6 m=15
